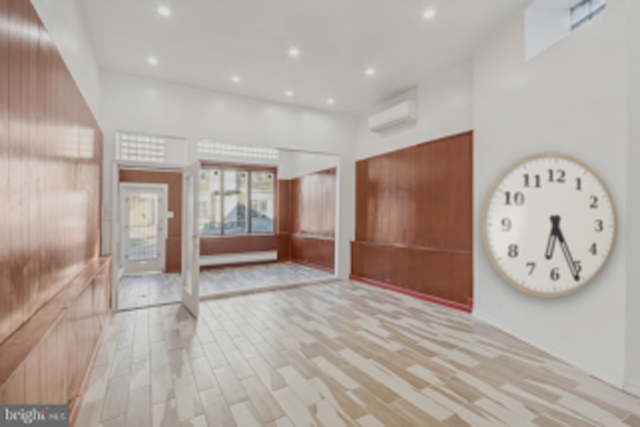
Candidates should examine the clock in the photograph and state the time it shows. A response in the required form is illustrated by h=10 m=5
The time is h=6 m=26
